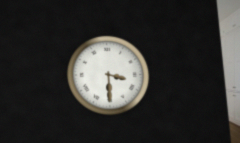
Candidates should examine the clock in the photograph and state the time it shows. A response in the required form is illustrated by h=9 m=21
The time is h=3 m=30
